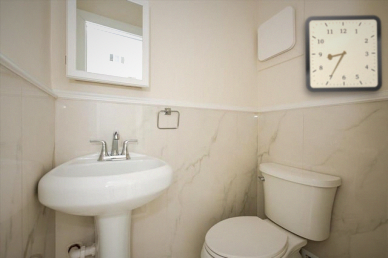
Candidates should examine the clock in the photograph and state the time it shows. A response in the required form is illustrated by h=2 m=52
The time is h=8 m=35
